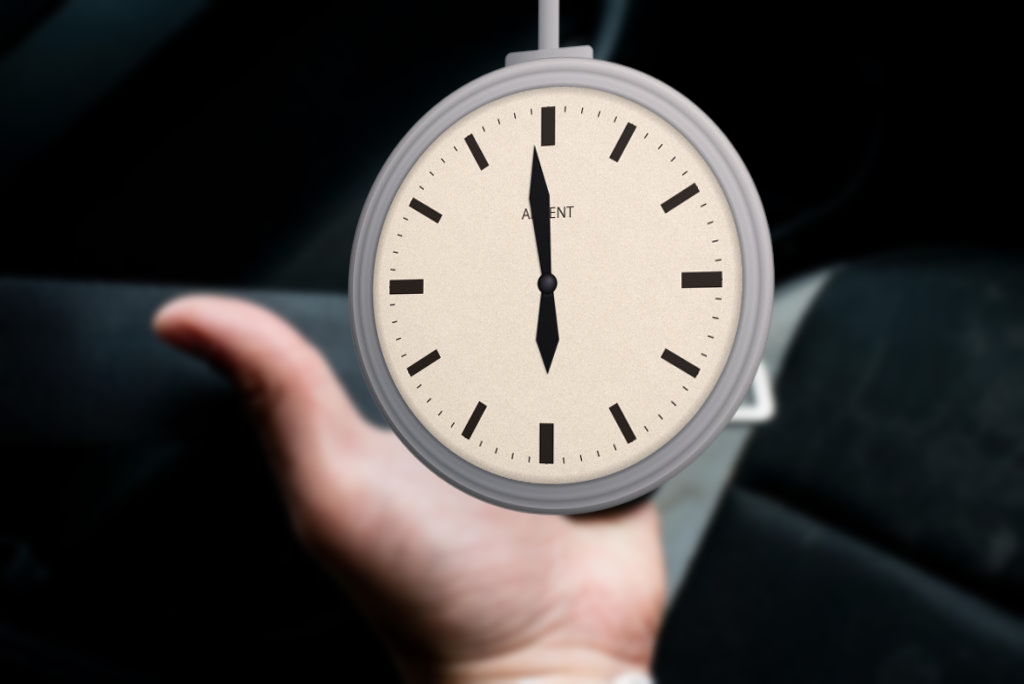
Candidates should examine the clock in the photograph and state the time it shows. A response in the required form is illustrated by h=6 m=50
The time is h=5 m=59
